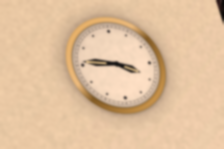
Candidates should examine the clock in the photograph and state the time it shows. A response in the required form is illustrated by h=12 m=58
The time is h=3 m=46
